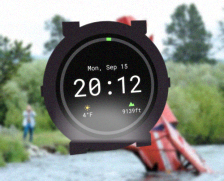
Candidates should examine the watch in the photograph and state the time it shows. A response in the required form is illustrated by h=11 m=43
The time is h=20 m=12
